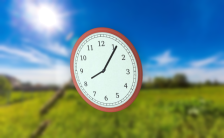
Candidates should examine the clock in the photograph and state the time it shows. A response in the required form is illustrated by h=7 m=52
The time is h=8 m=6
